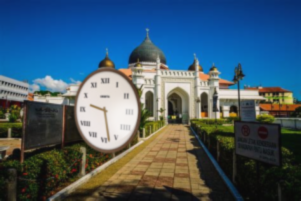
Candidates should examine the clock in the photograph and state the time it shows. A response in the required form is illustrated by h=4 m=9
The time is h=9 m=28
